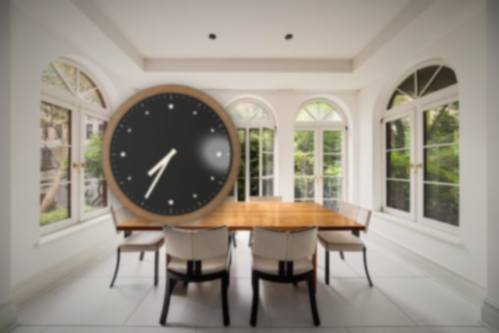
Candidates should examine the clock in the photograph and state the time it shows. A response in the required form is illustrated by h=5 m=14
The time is h=7 m=35
